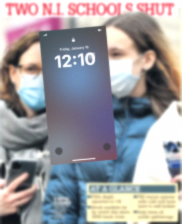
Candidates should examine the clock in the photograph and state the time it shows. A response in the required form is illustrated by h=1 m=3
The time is h=12 m=10
